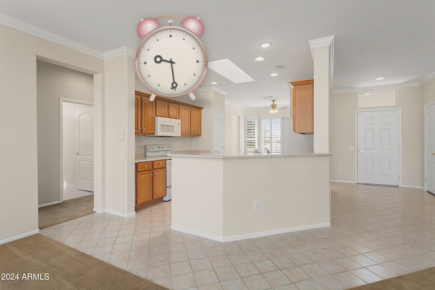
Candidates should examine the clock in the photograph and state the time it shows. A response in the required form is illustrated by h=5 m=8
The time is h=9 m=29
